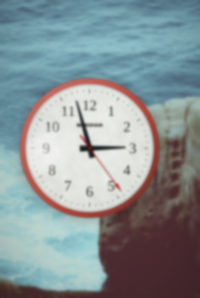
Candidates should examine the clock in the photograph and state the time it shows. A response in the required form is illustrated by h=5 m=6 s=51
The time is h=2 m=57 s=24
